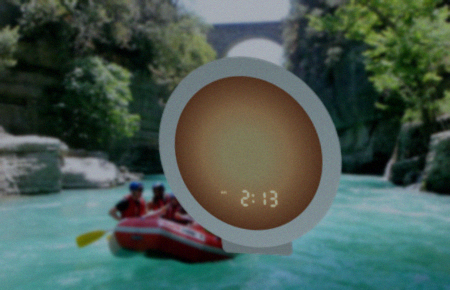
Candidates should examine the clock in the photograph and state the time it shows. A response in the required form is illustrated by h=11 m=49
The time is h=2 m=13
